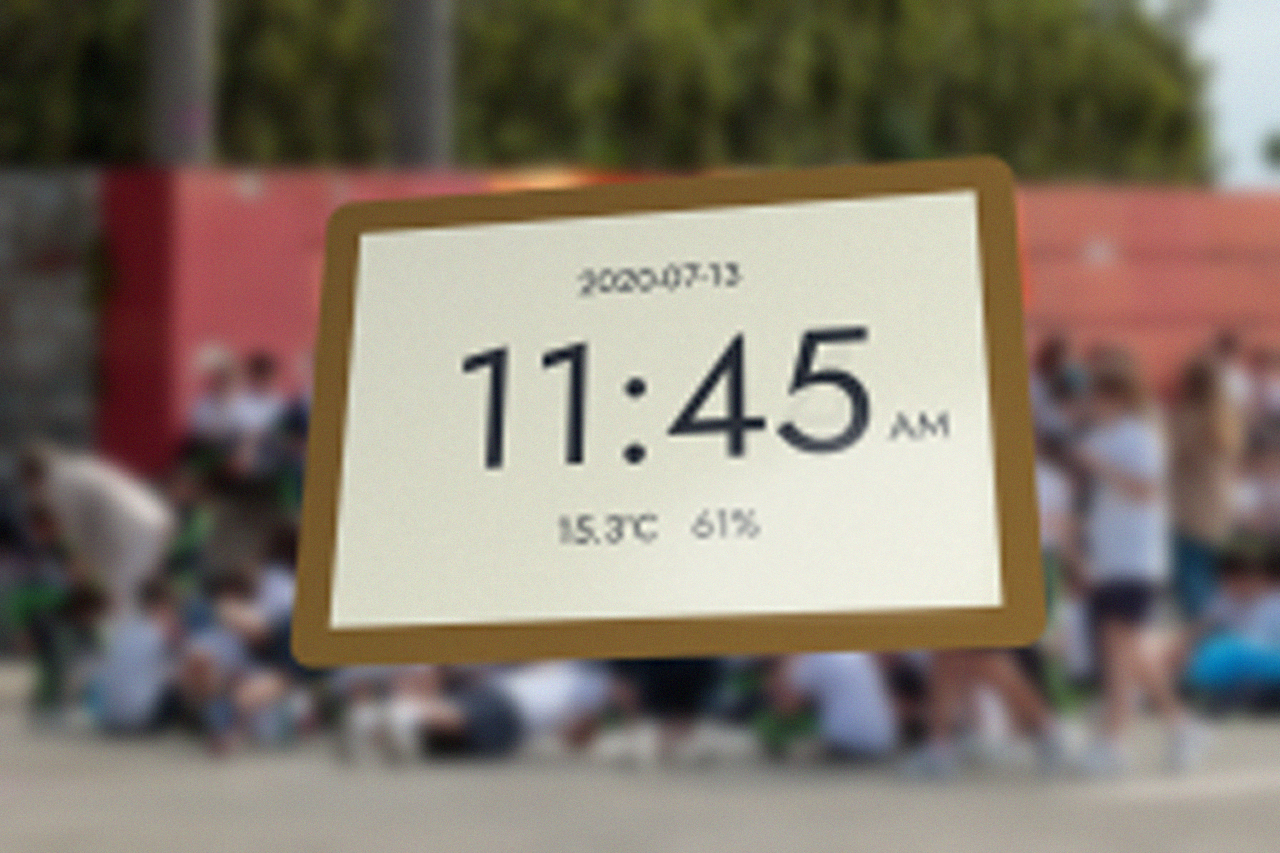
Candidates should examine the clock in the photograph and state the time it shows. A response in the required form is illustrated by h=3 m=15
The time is h=11 m=45
